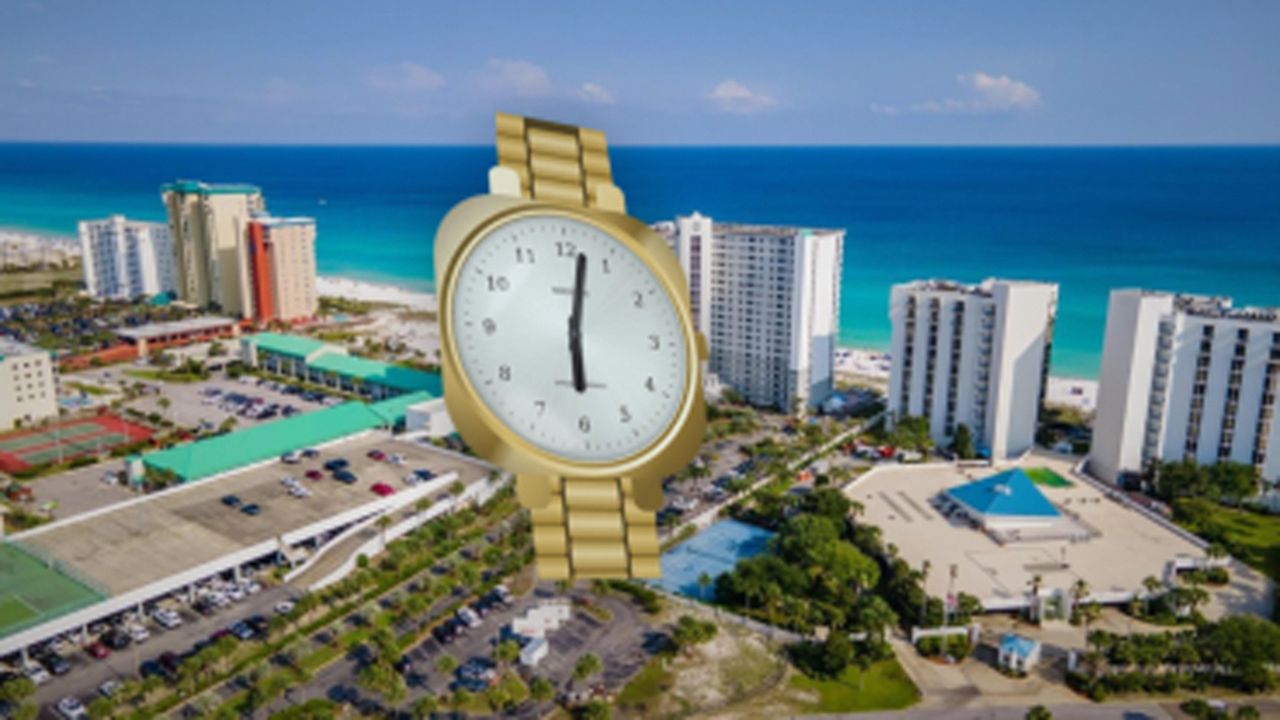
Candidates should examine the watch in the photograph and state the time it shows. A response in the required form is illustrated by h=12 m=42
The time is h=6 m=2
